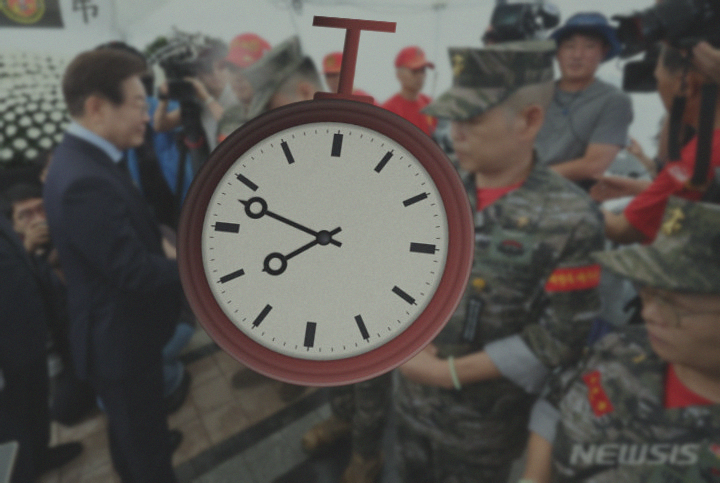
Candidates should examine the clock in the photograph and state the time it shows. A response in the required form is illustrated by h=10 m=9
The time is h=7 m=48
